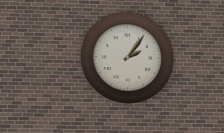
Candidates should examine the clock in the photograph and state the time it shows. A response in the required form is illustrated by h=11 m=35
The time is h=2 m=6
